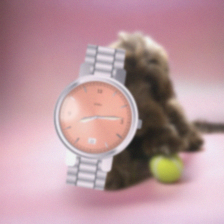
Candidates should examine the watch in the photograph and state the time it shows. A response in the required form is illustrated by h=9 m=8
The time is h=8 m=14
